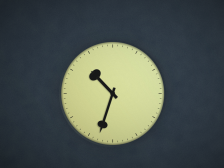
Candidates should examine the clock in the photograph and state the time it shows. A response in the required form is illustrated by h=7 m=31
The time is h=10 m=33
